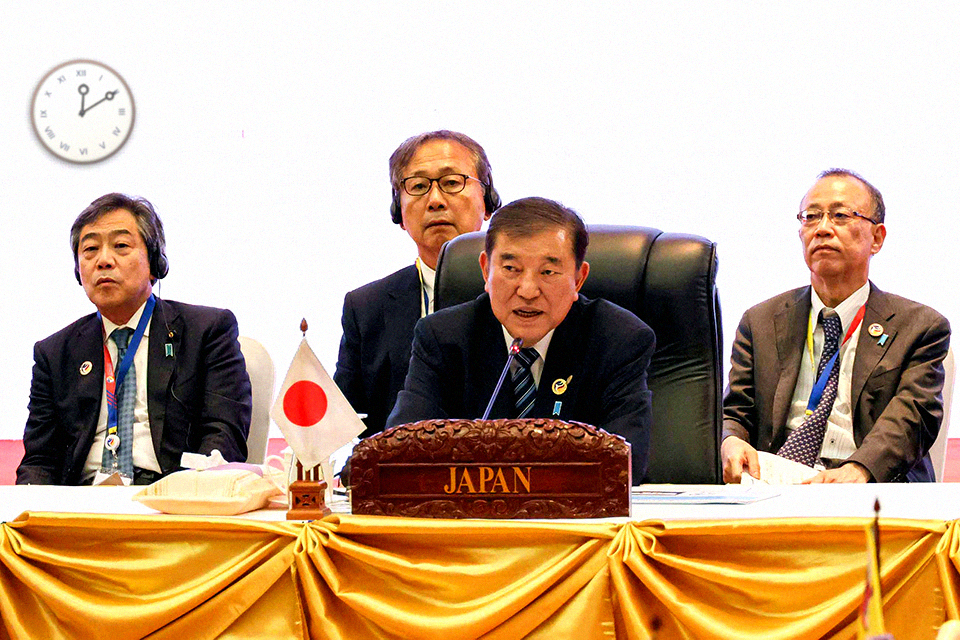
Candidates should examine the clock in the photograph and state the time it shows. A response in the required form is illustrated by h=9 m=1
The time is h=12 m=10
